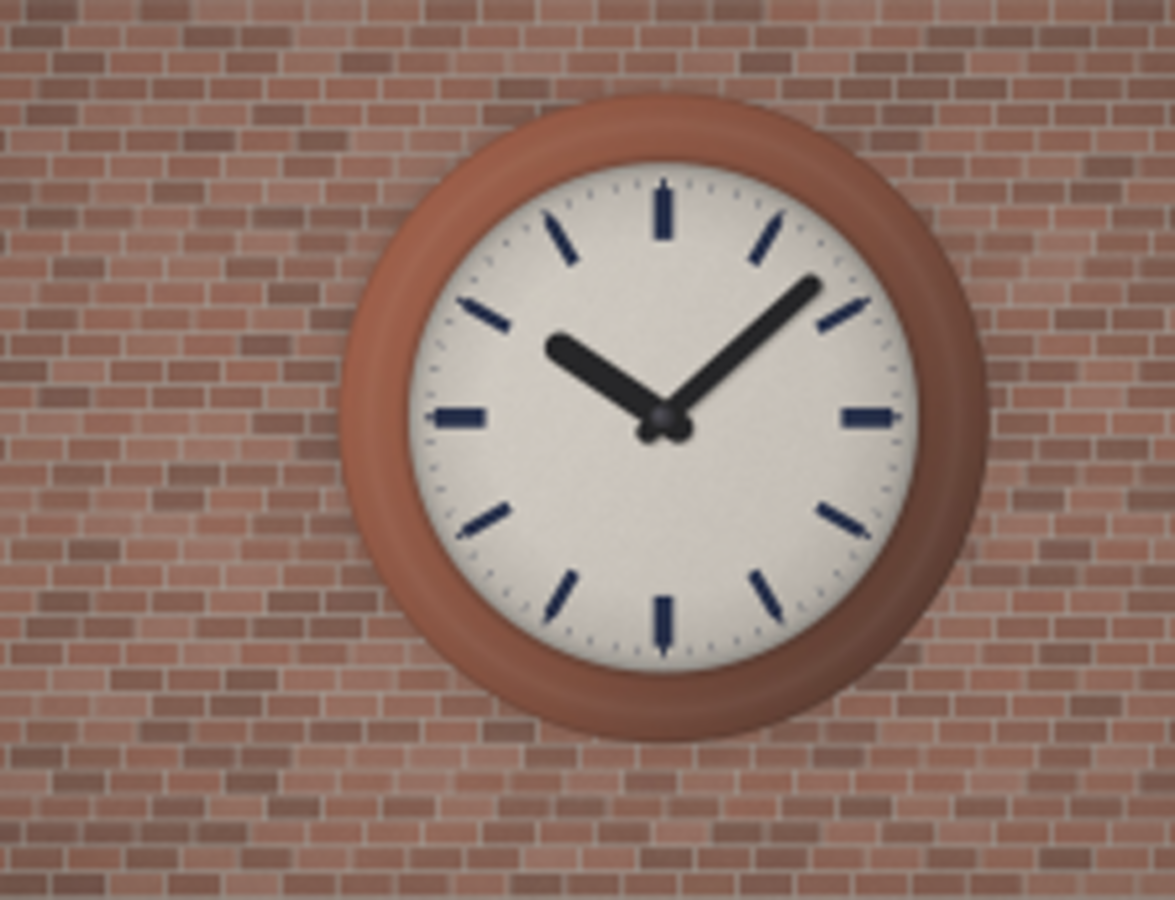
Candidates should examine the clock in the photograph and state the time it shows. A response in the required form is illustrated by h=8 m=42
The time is h=10 m=8
